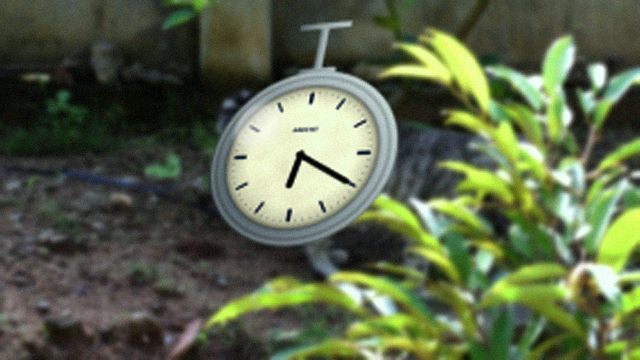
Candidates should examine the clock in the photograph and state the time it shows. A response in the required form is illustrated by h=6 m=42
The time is h=6 m=20
